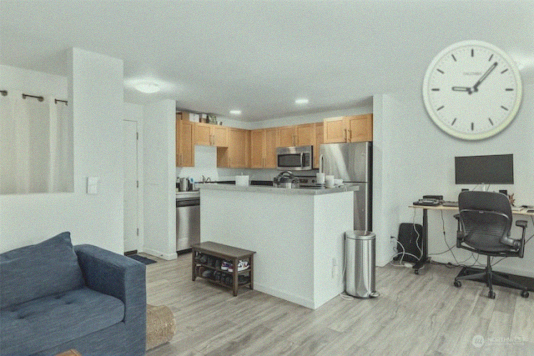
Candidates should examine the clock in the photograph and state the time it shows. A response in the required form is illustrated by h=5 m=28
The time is h=9 m=7
